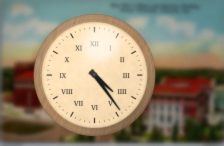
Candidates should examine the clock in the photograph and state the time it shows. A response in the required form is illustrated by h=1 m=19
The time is h=4 m=24
